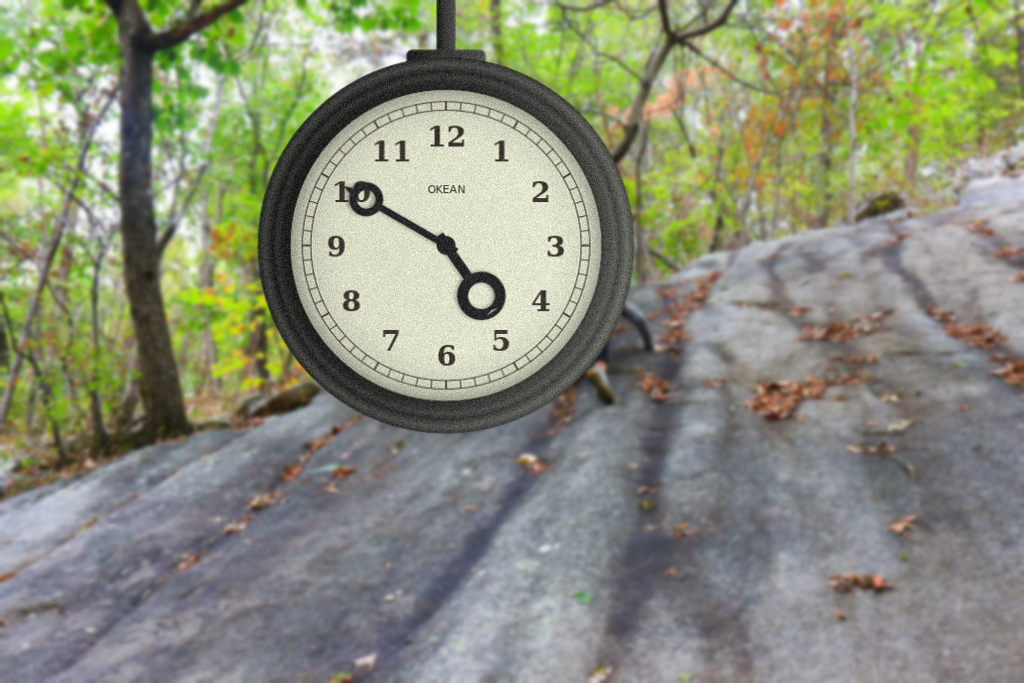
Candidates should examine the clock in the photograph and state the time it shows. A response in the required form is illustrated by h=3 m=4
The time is h=4 m=50
